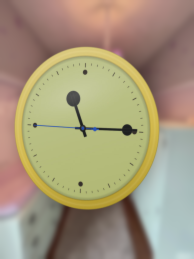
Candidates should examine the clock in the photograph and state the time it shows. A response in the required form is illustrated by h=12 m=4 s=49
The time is h=11 m=14 s=45
